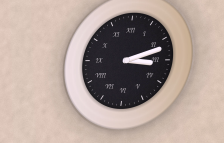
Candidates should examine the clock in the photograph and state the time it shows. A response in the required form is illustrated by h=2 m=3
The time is h=3 m=12
